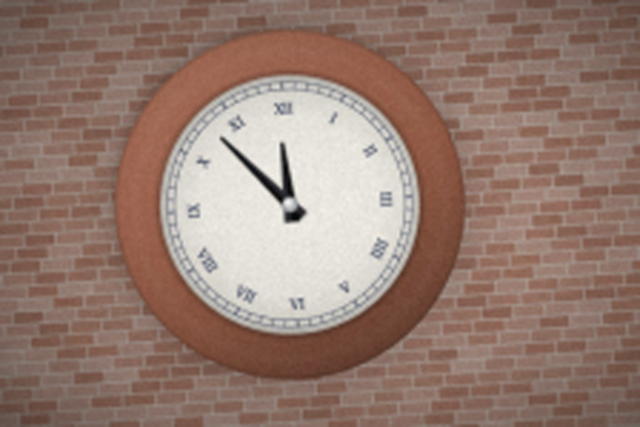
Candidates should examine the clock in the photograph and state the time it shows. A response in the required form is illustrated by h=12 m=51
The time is h=11 m=53
